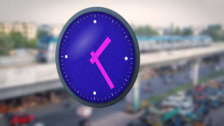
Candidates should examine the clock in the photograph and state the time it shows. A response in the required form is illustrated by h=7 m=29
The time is h=1 m=24
